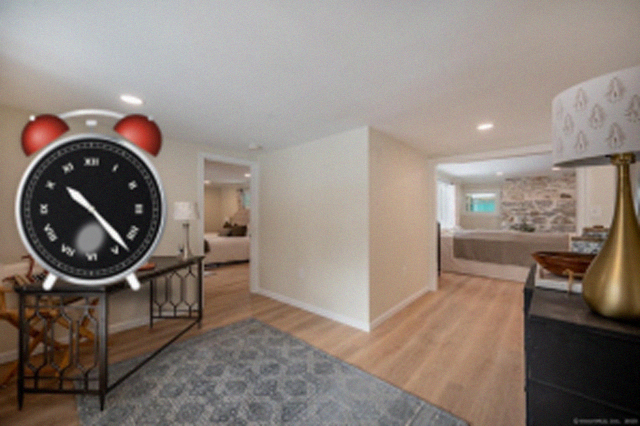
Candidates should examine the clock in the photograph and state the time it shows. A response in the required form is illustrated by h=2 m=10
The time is h=10 m=23
